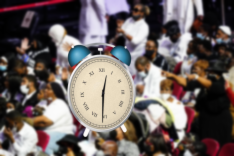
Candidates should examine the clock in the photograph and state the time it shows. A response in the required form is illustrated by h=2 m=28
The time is h=12 m=31
